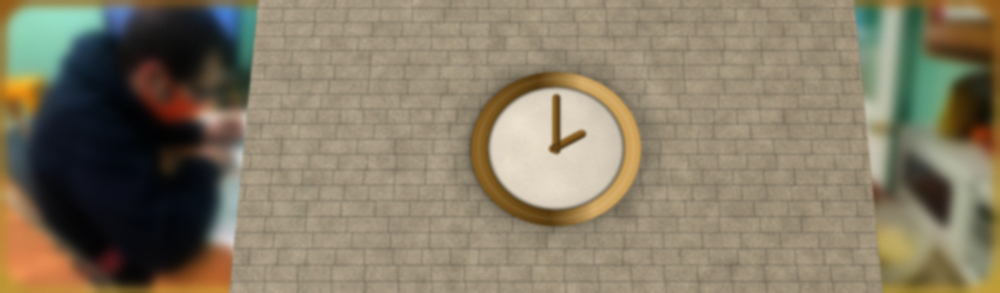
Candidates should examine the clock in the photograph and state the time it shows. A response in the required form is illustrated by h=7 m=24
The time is h=2 m=0
